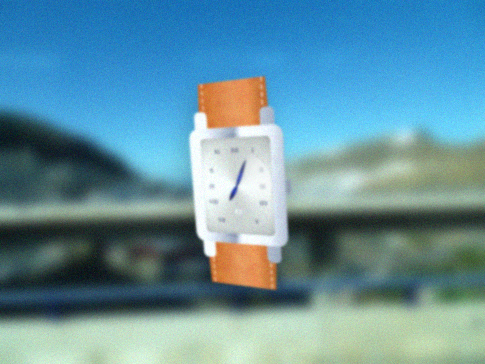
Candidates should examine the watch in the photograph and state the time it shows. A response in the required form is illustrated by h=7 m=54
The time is h=7 m=4
